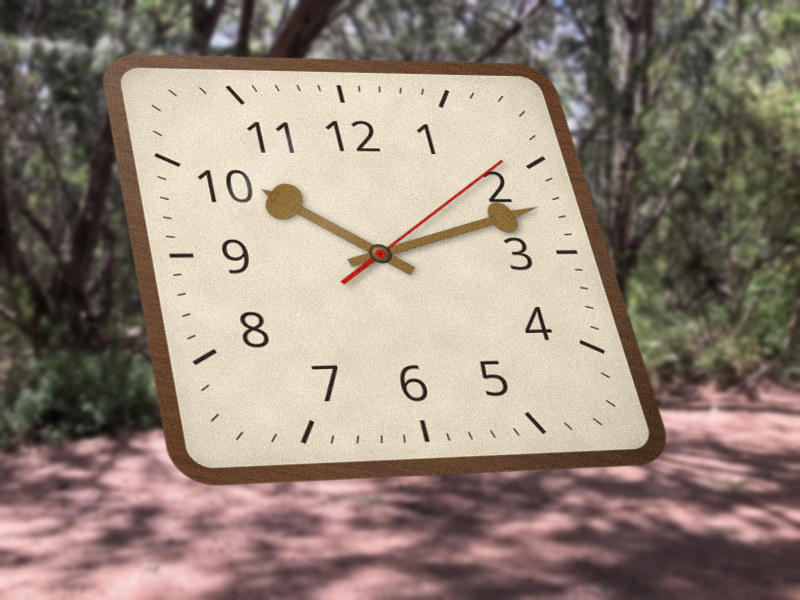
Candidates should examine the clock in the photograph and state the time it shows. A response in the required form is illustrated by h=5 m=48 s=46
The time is h=10 m=12 s=9
